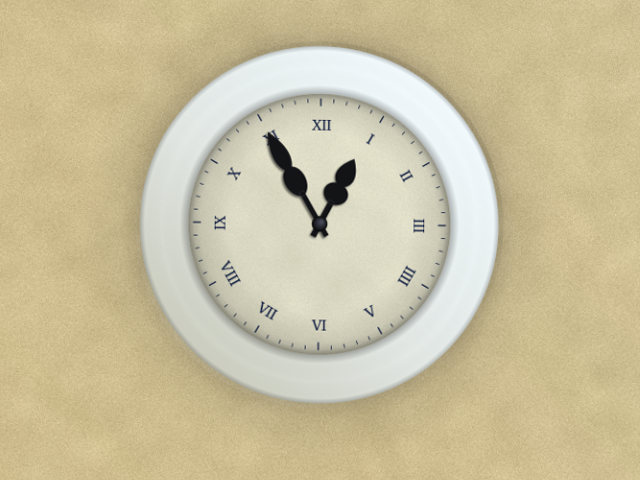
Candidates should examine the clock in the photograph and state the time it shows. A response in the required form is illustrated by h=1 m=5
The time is h=12 m=55
